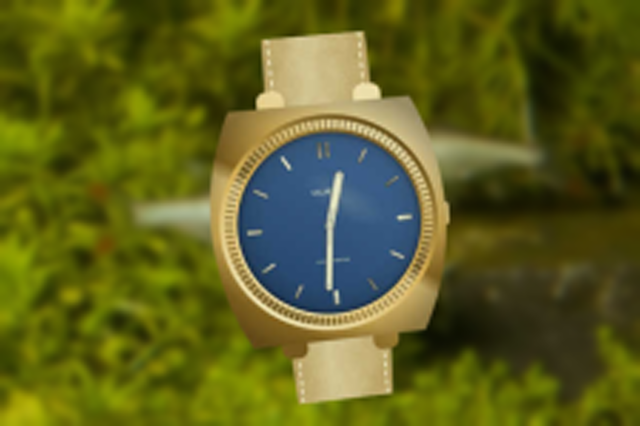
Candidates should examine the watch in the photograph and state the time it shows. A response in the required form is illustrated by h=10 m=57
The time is h=12 m=31
